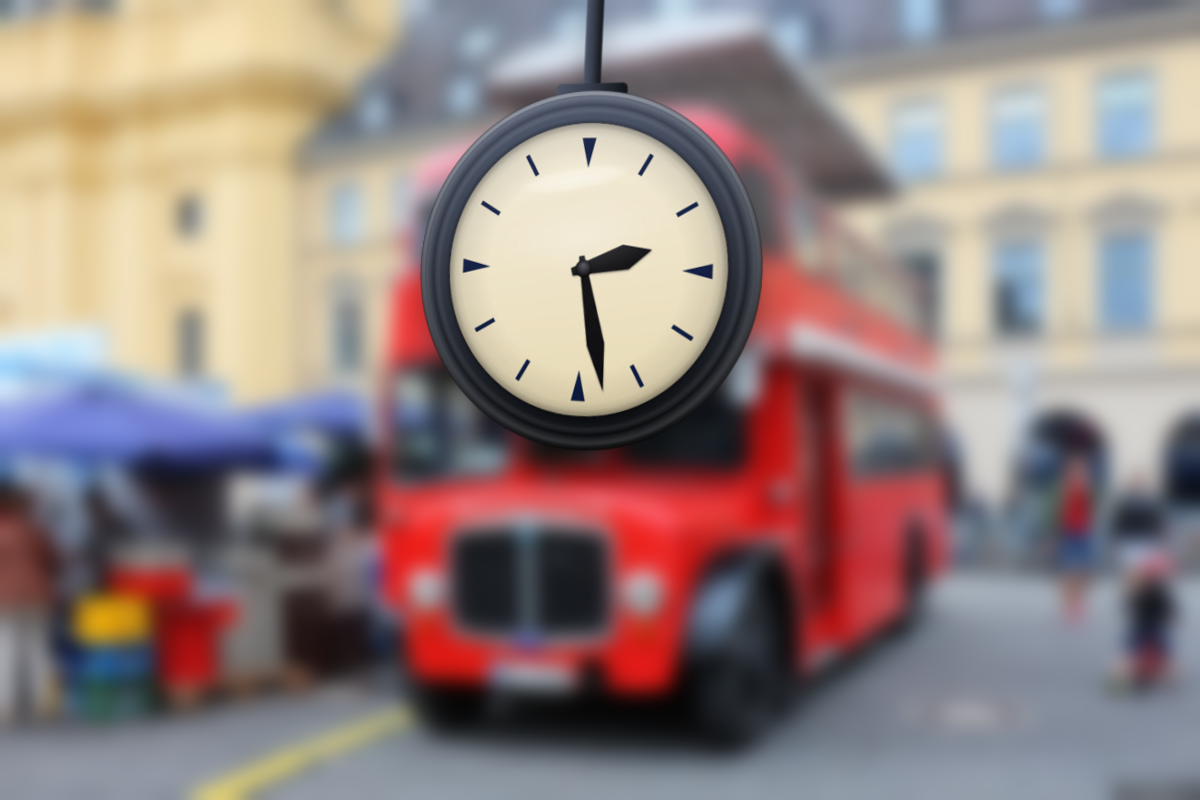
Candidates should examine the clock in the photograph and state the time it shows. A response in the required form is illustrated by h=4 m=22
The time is h=2 m=28
